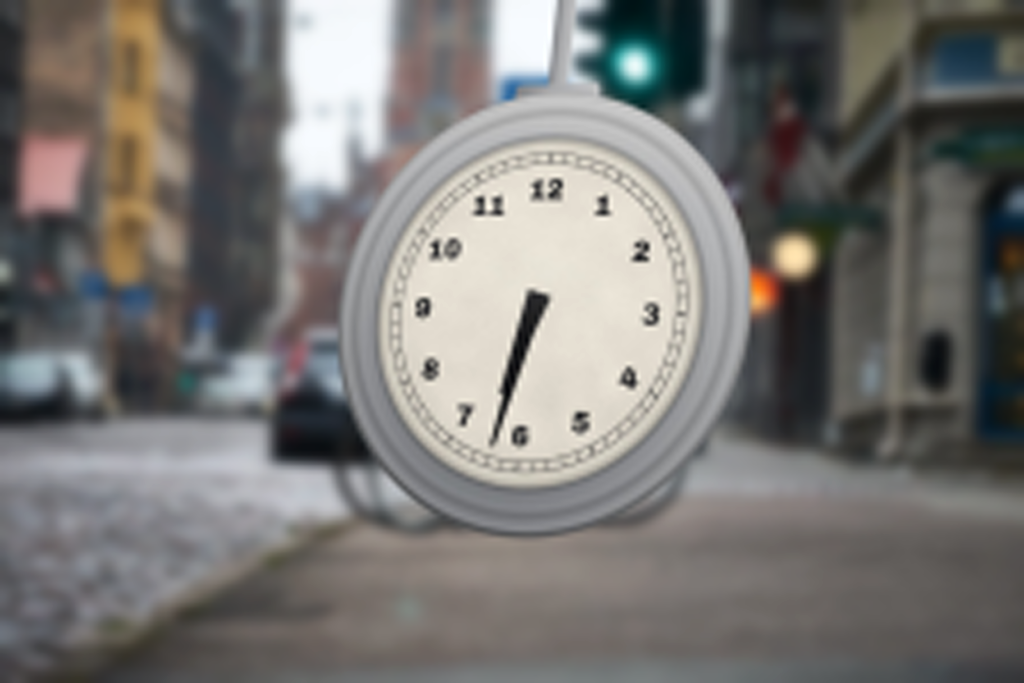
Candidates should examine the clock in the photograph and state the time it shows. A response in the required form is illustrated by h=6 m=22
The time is h=6 m=32
